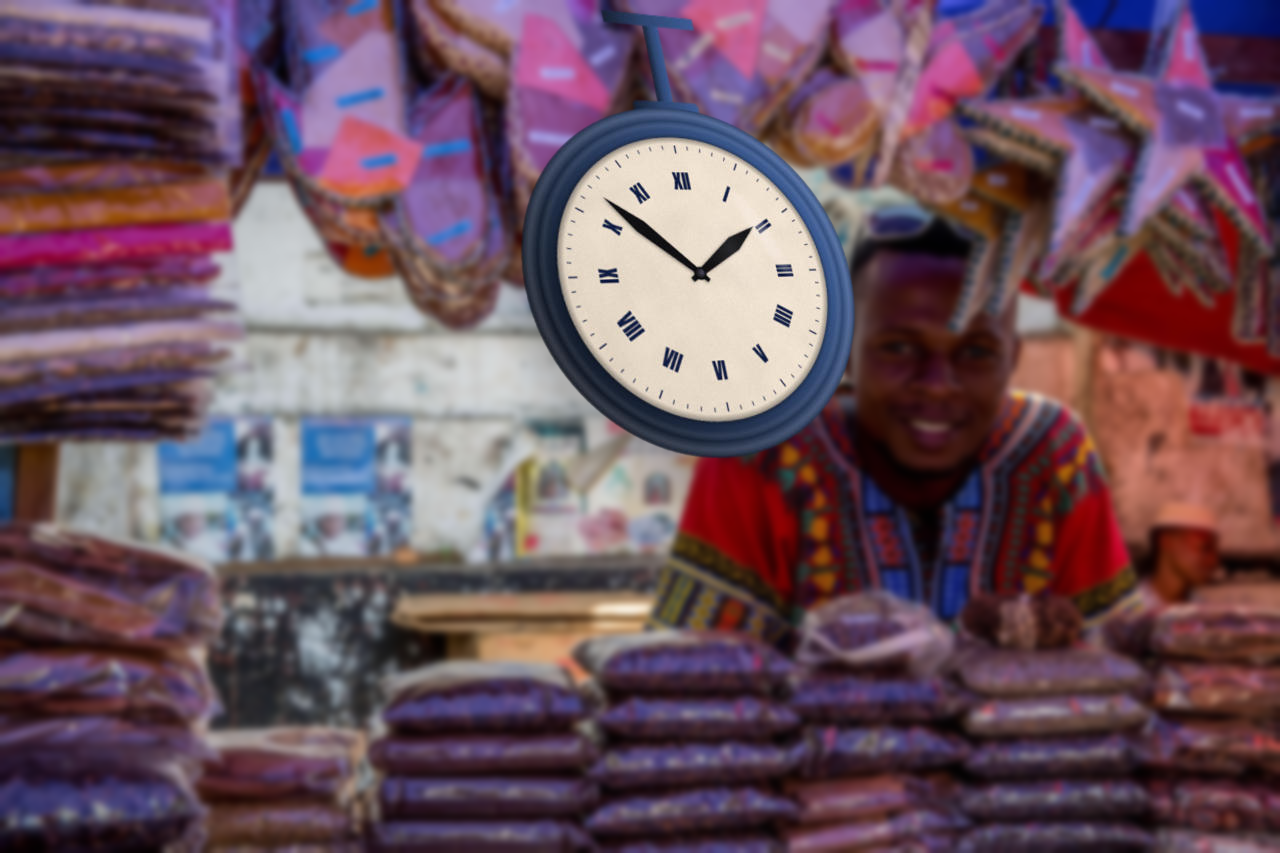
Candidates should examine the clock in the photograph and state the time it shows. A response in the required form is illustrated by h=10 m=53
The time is h=1 m=52
